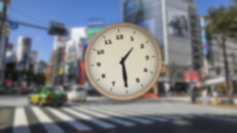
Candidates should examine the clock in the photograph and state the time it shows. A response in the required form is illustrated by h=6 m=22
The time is h=1 m=30
